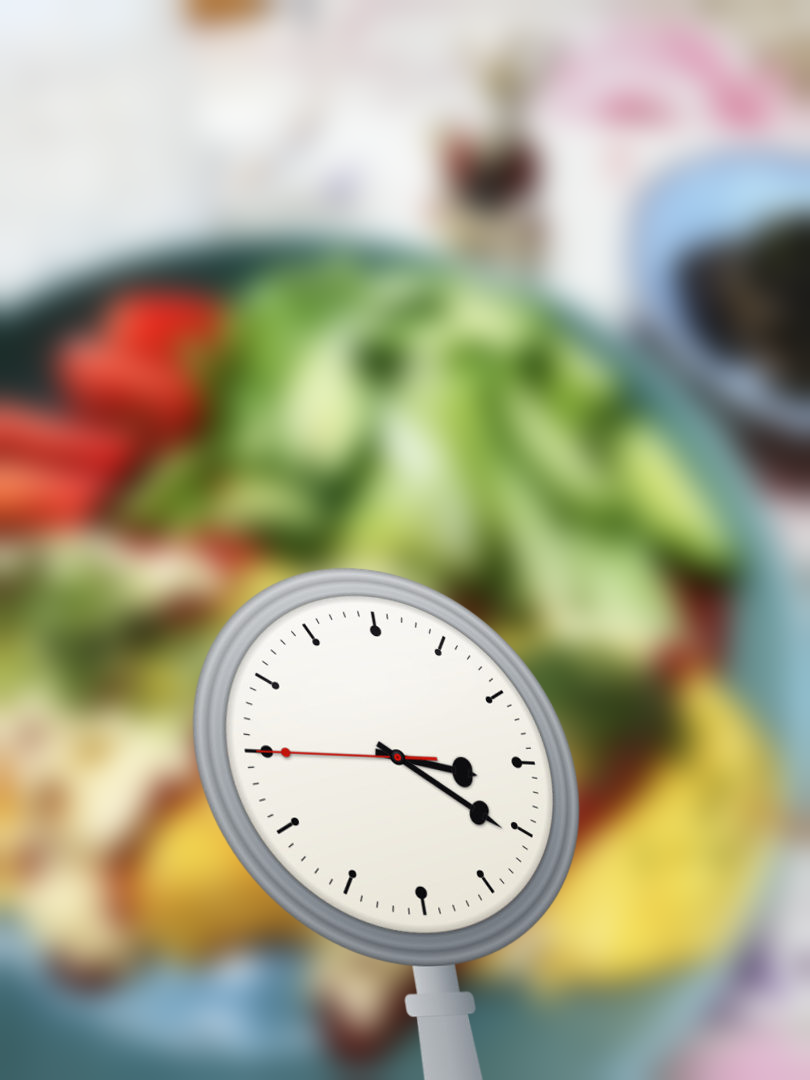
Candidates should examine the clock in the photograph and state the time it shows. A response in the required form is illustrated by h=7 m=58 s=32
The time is h=3 m=20 s=45
